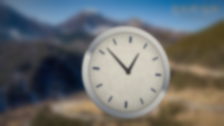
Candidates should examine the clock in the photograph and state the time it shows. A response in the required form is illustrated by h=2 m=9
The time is h=12 m=52
